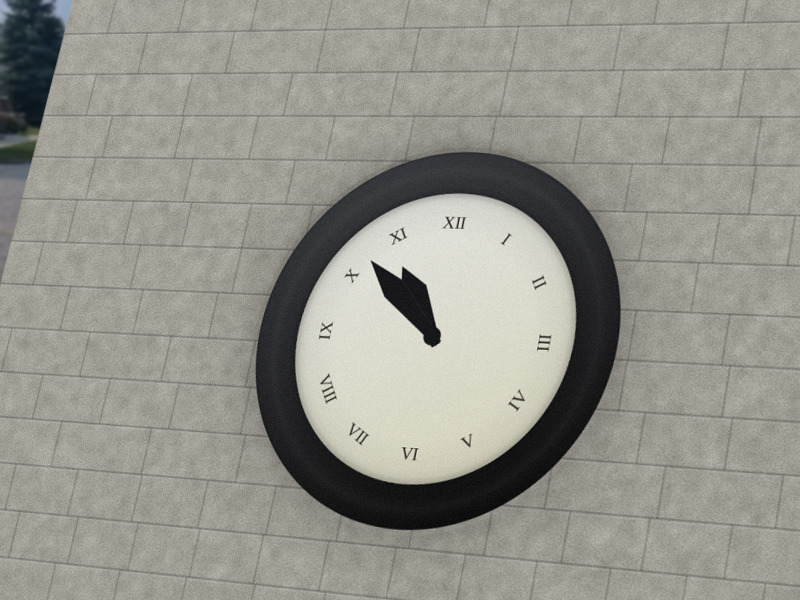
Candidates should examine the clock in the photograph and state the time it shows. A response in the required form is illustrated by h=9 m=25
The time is h=10 m=52
